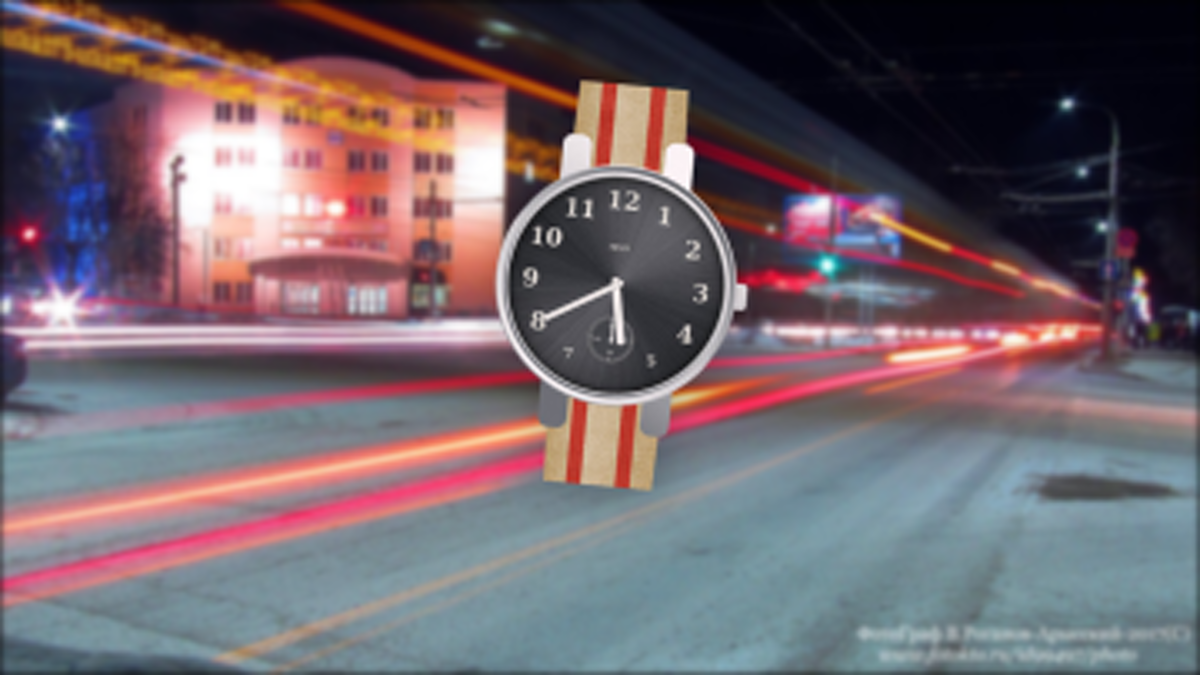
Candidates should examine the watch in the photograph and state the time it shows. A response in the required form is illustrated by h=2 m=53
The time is h=5 m=40
